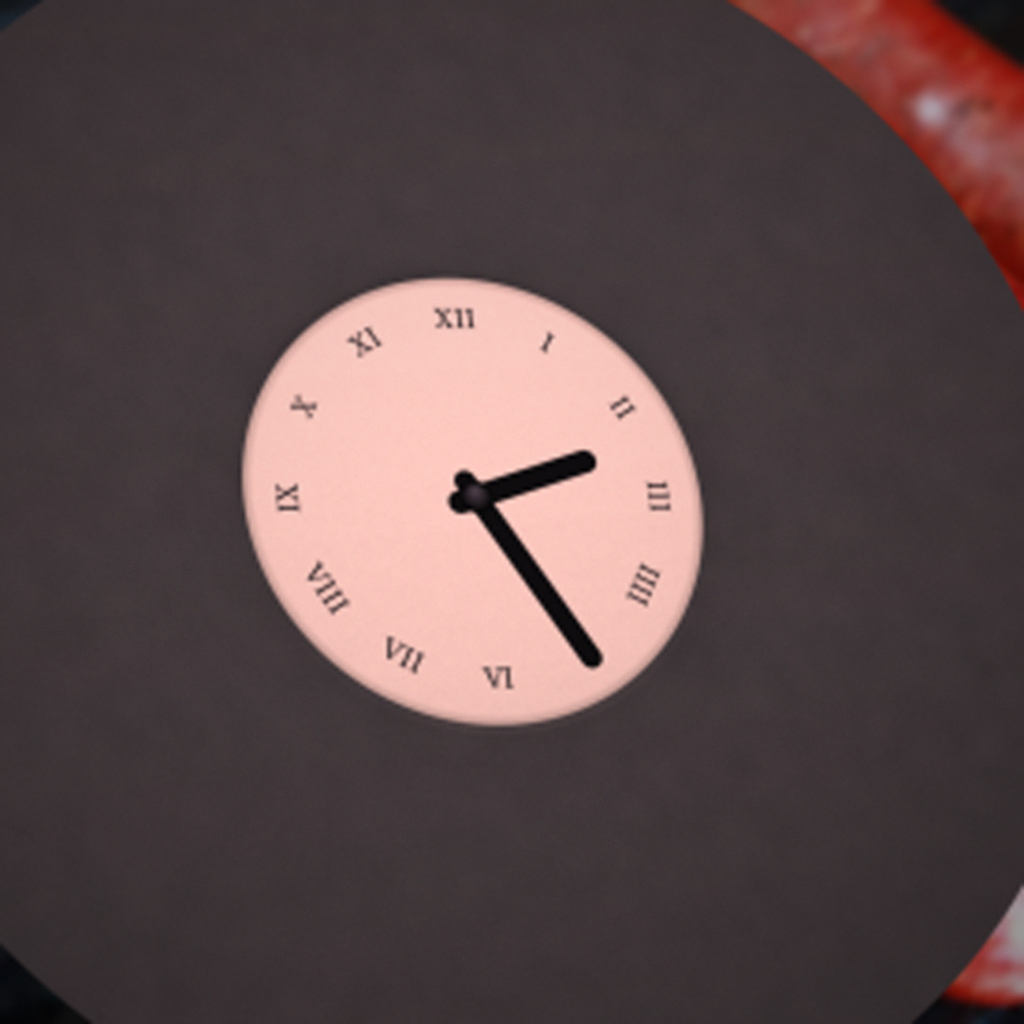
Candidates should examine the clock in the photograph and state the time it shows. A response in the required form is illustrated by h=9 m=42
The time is h=2 m=25
